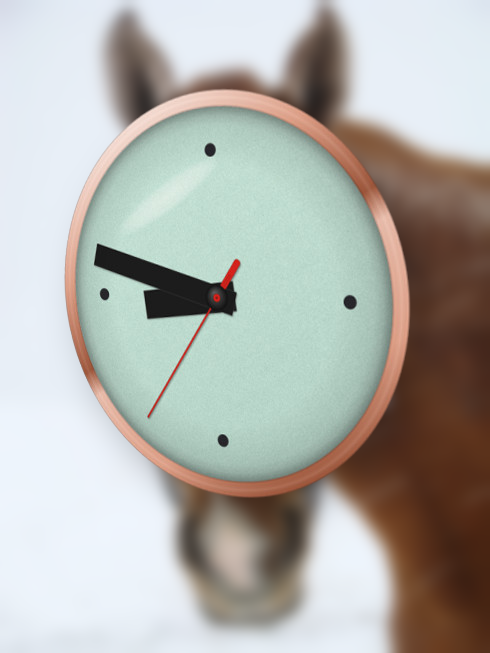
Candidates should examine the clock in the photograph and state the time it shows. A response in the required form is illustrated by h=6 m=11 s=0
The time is h=8 m=47 s=36
